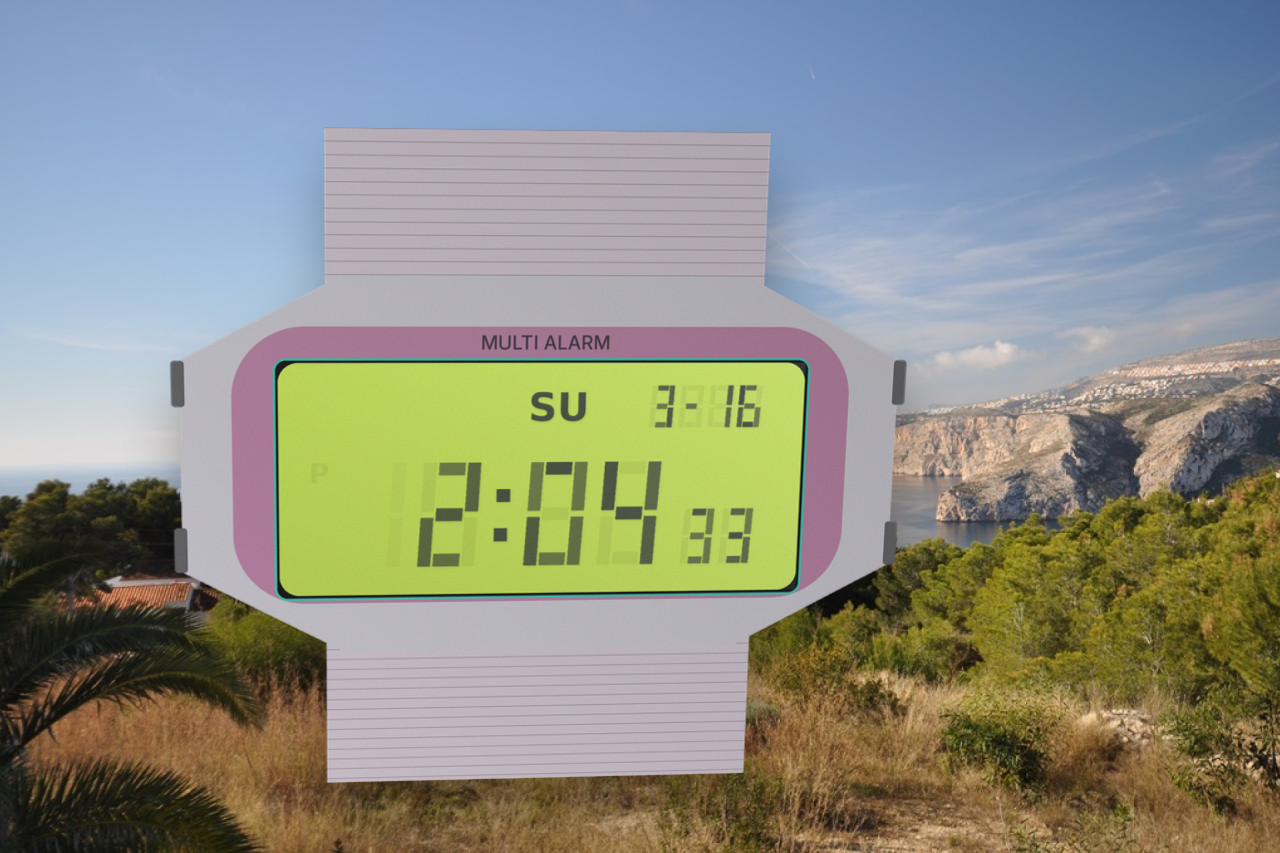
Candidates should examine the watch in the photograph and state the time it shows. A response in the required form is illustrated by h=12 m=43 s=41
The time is h=2 m=4 s=33
